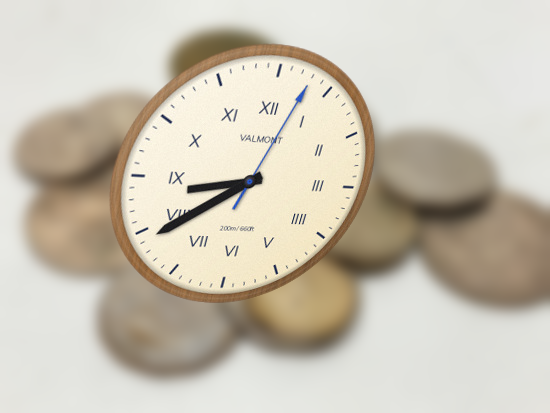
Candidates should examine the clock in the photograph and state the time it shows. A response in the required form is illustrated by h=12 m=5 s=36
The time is h=8 m=39 s=3
